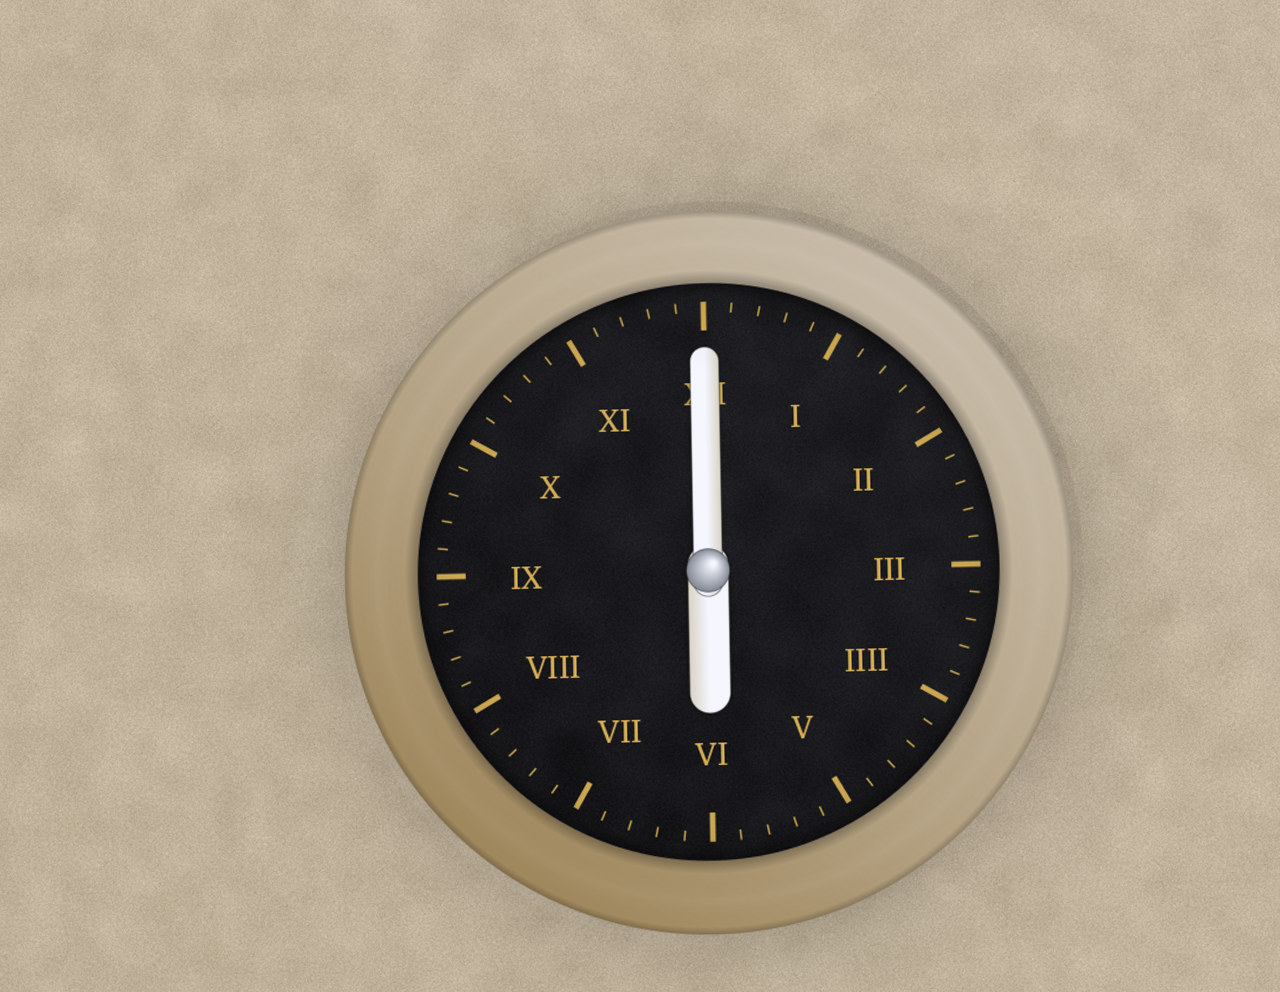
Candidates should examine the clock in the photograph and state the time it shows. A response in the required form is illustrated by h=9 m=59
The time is h=6 m=0
